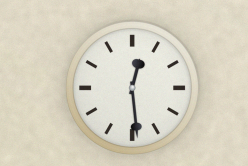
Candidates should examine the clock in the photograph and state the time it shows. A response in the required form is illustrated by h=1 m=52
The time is h=12 m=29
